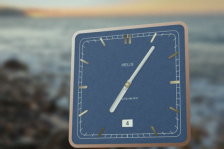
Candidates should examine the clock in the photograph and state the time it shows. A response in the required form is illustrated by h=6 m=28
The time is h=7 m=6
